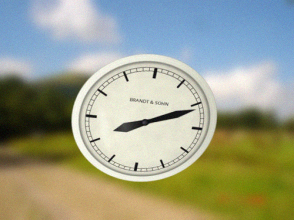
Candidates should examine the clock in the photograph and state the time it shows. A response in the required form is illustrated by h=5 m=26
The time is h=8 m=11
